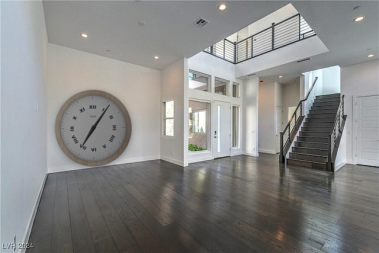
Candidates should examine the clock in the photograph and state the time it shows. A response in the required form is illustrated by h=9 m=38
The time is h=7 m=6
